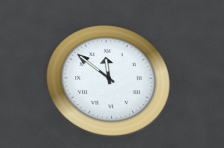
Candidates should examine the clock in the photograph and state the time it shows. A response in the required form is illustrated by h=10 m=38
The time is h=11 m=52
